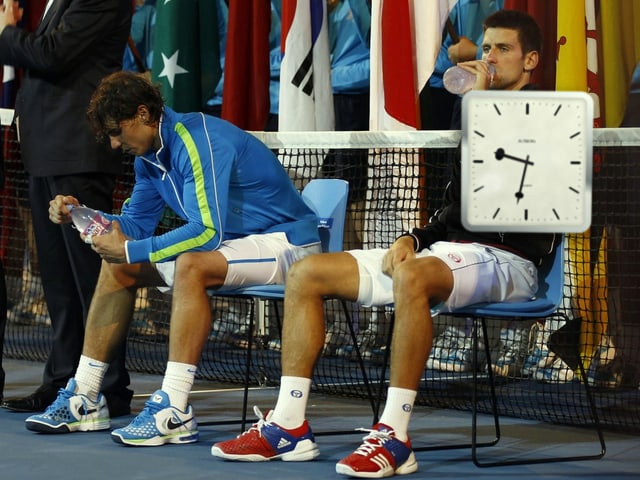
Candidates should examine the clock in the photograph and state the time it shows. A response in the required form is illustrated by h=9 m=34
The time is h=9 m=32
